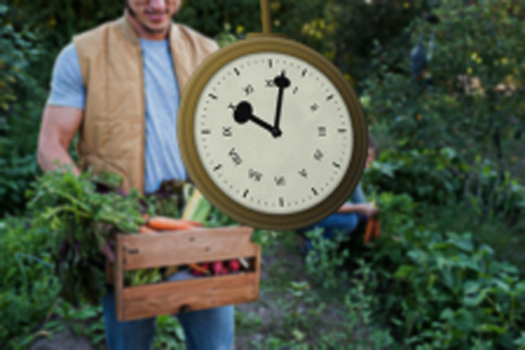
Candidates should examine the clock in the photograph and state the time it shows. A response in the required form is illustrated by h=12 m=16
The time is h=10 m=2
